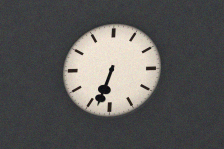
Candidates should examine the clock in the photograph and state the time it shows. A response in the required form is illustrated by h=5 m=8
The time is h=6 m=33
